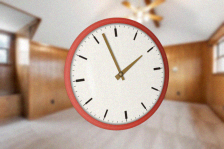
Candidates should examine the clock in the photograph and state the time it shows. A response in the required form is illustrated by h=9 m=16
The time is h=1 m=57
